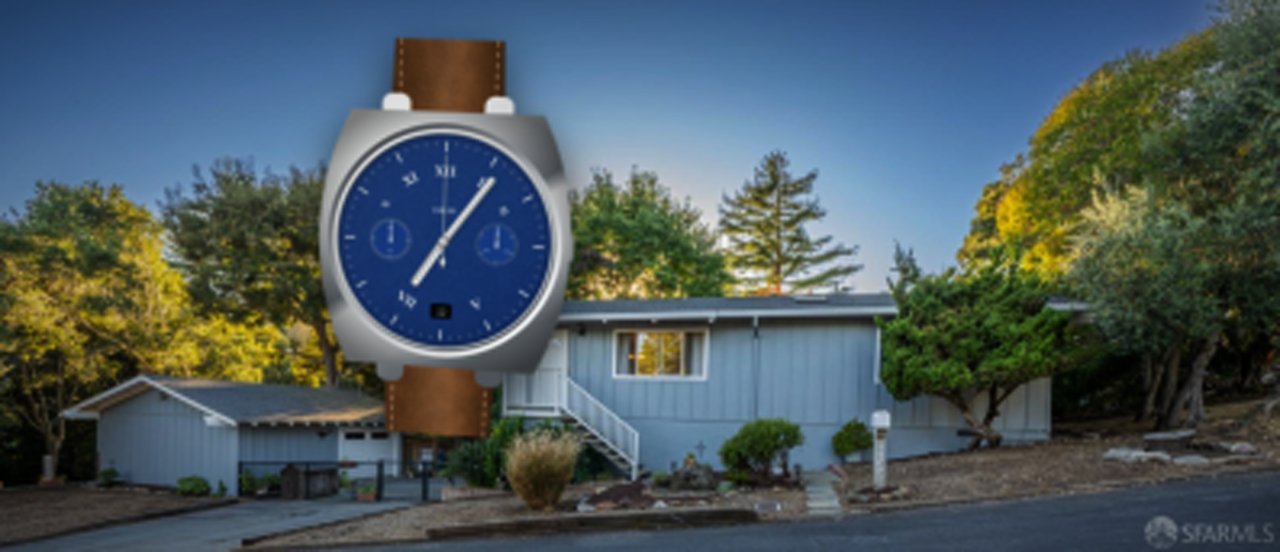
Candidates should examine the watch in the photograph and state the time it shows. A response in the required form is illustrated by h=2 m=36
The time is h=7 m=6
